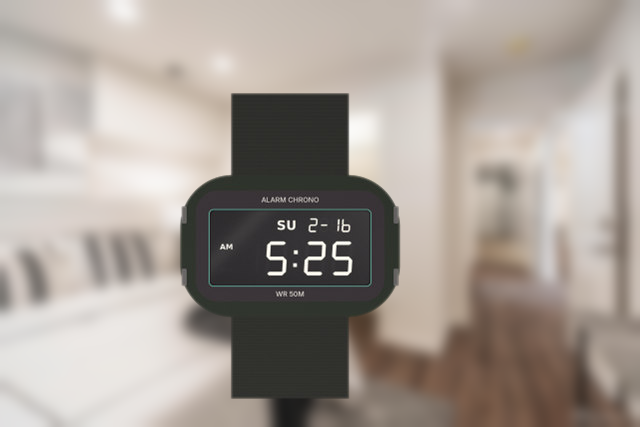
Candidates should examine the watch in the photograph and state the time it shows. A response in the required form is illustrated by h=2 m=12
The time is h=5 m=25
